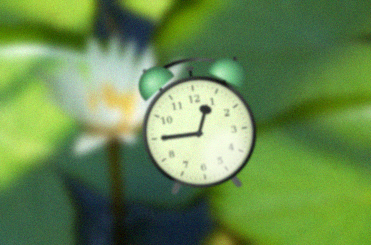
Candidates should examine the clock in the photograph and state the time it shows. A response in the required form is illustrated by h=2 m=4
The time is h=12 m=45
